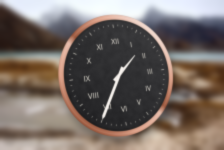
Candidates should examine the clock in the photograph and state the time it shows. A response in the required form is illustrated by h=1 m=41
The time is h=1 m=35
